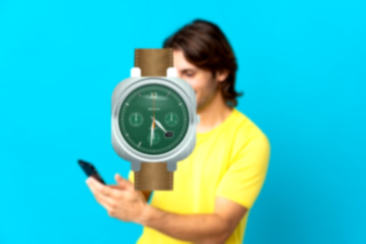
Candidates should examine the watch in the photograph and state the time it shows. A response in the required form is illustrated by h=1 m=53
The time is h=4 m=31
